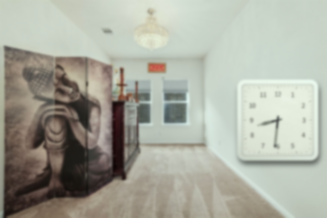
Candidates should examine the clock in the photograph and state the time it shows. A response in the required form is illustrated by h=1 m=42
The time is h=8 m=31
